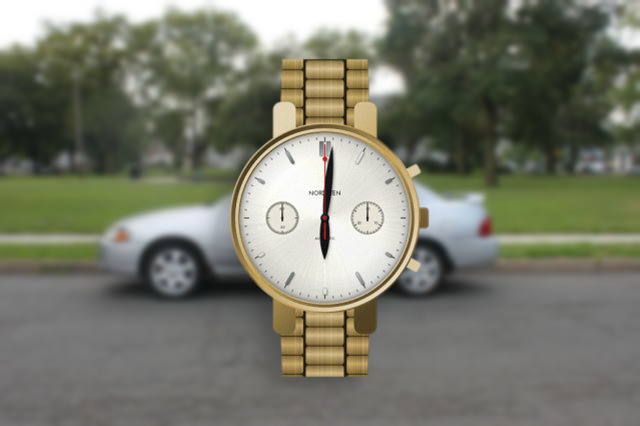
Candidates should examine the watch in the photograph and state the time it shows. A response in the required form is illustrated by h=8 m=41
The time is h=6 m=1
